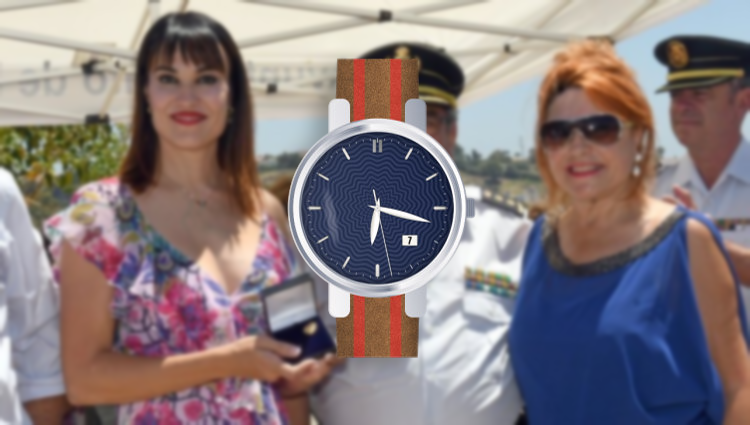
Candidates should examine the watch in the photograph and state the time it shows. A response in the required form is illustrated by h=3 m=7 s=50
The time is h=6 m=17 s=28
